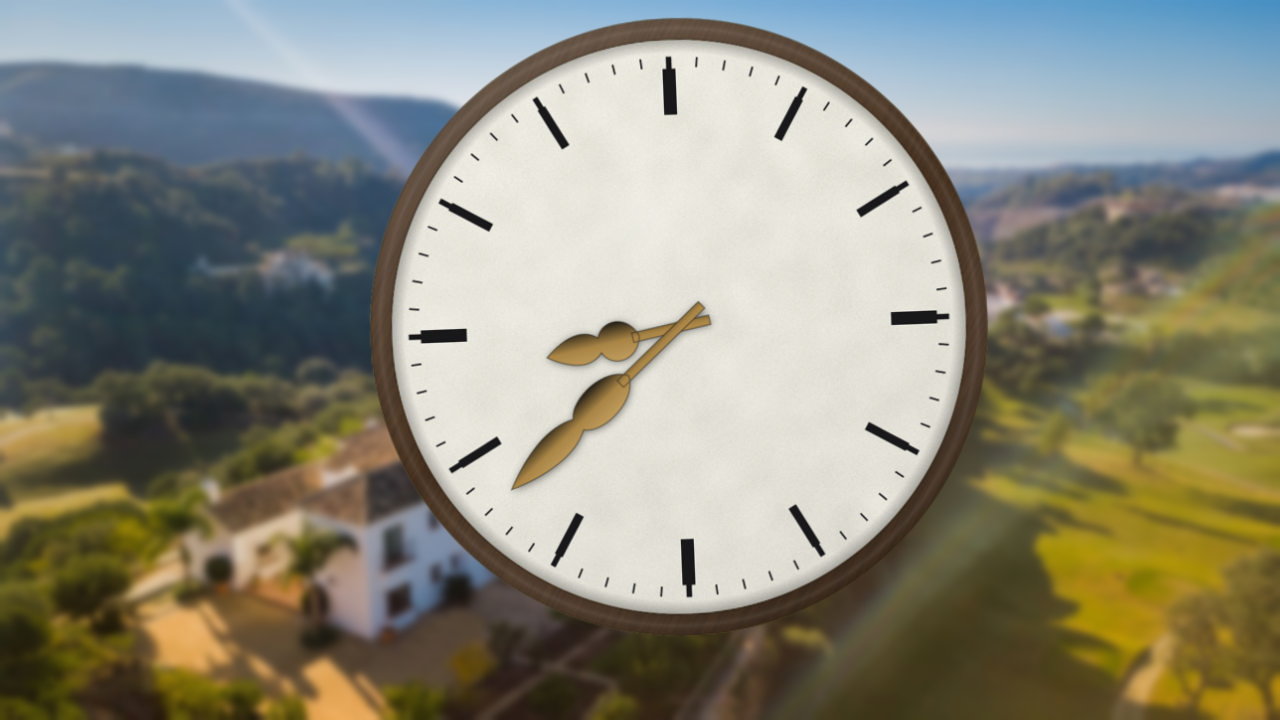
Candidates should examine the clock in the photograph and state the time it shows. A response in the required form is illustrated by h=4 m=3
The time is h=8 m=38
